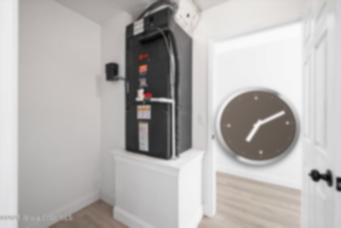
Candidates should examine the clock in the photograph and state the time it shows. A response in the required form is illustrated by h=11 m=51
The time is h=7 m=11
